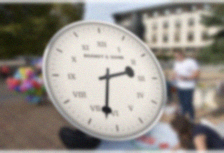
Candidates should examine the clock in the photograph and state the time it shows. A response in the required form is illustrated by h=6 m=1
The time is h=2 m=32
